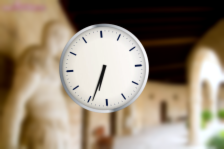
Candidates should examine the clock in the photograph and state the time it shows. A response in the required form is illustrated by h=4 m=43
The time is h=6 m=34
